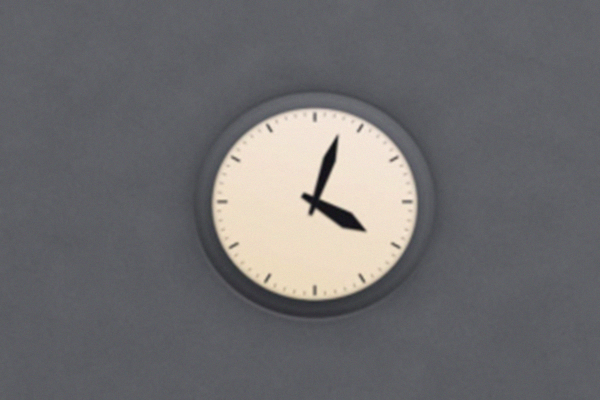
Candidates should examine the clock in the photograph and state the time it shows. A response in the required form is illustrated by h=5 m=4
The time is h=4 m=3
